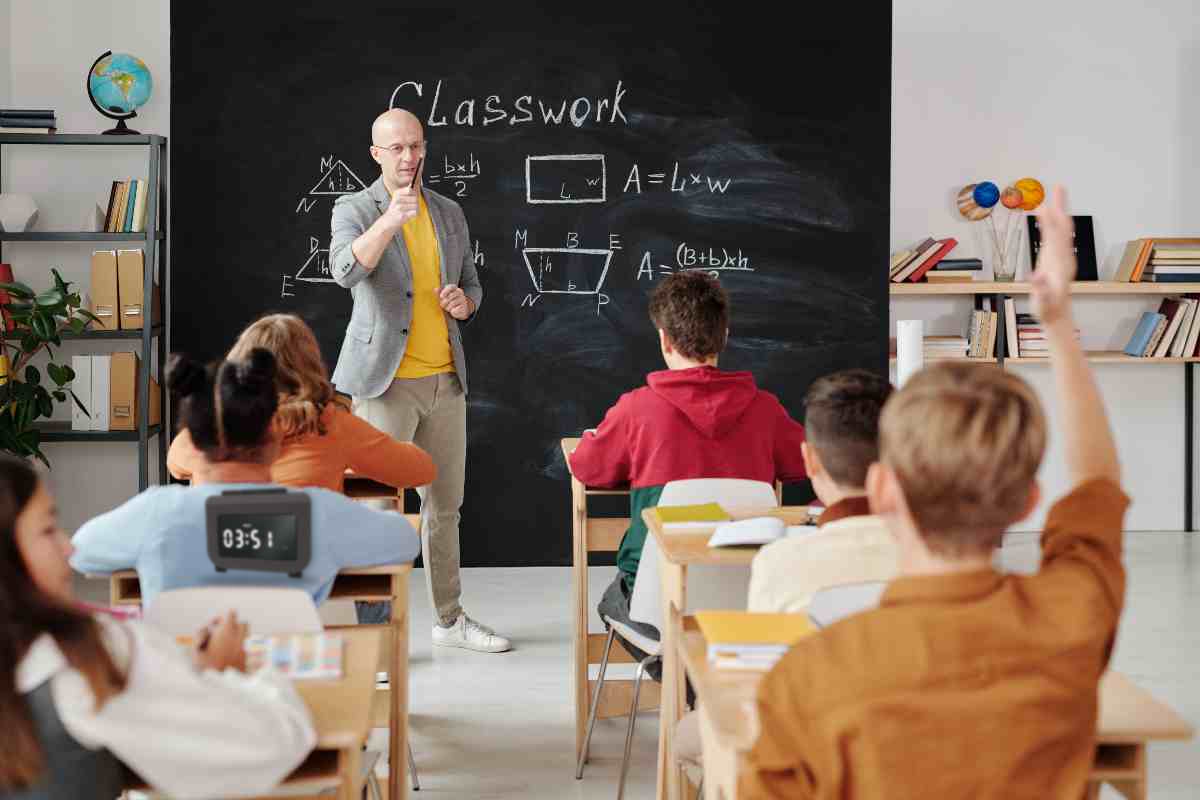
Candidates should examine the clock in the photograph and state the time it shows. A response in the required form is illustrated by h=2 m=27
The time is h=3 m=51
